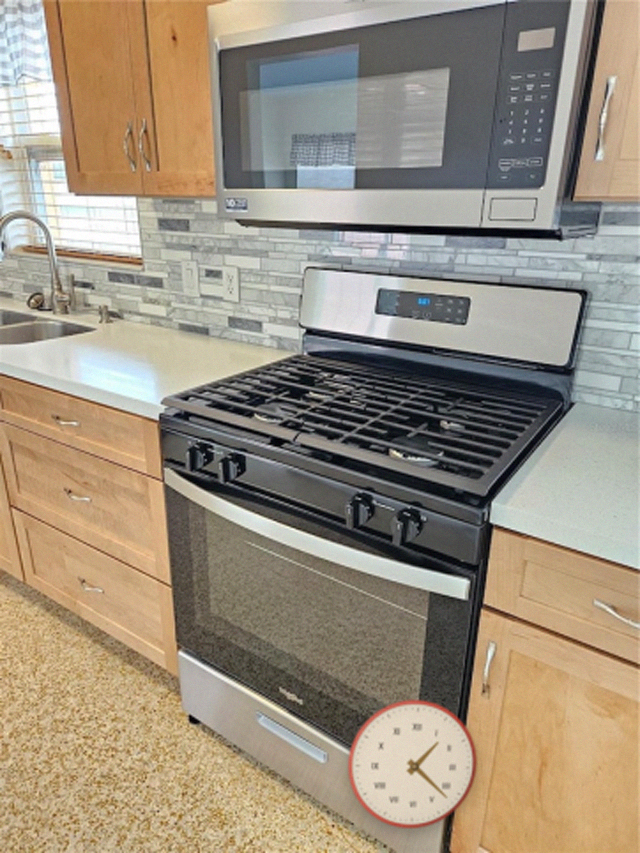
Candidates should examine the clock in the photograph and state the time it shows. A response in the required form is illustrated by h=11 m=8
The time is h=1 m=22
